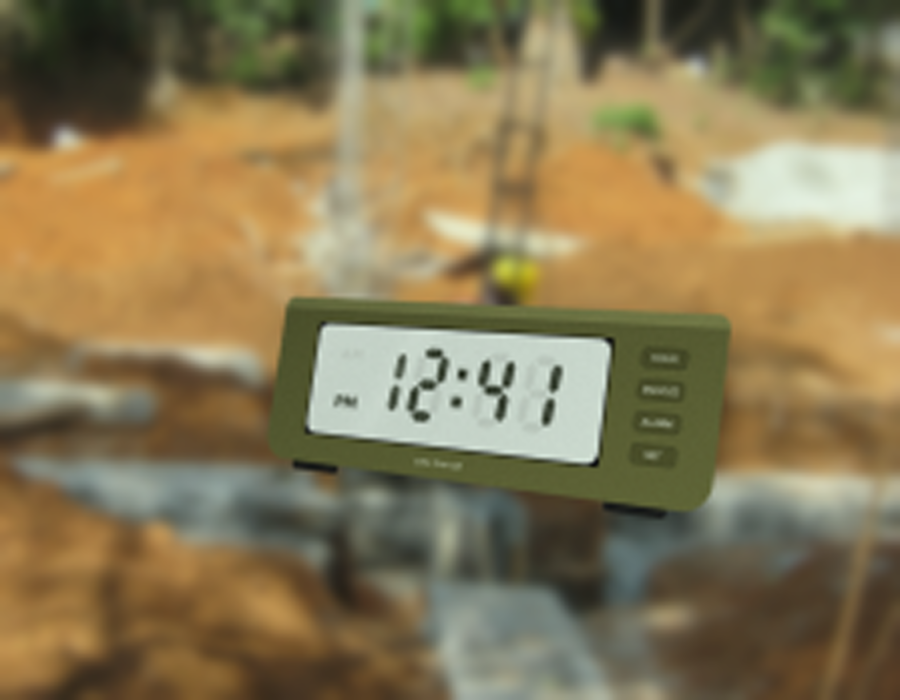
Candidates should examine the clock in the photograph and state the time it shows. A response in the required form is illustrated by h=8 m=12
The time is h=12 m=41
